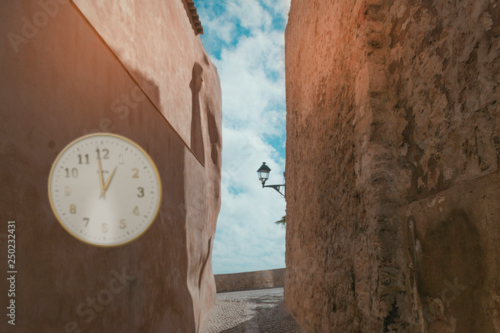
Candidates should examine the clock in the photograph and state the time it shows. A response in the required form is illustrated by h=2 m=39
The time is h=12 m=59
